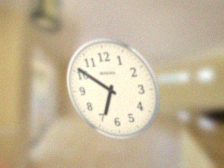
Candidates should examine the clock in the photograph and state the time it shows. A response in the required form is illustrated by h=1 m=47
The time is h=6 m=51
